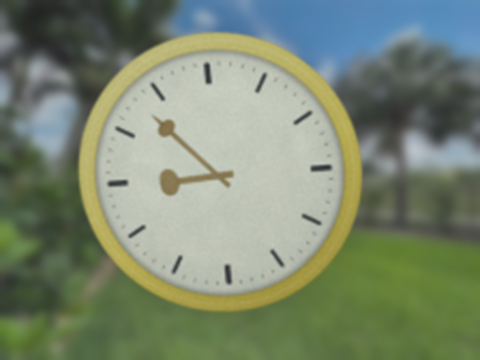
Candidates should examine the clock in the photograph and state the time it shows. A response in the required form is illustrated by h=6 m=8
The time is h=8 m=53
